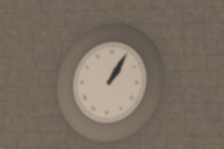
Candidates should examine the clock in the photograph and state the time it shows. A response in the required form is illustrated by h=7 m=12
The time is h=1 m=5
